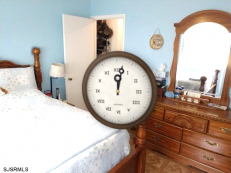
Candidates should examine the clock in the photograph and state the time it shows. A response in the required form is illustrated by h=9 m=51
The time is h=12 m=2
